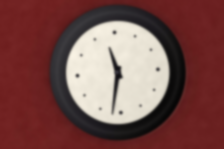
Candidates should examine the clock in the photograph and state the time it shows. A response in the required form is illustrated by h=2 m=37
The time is h=11 m=32
